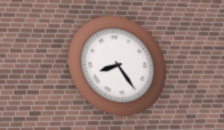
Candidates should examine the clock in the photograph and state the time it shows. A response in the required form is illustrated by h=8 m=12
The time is h=8 m=25
